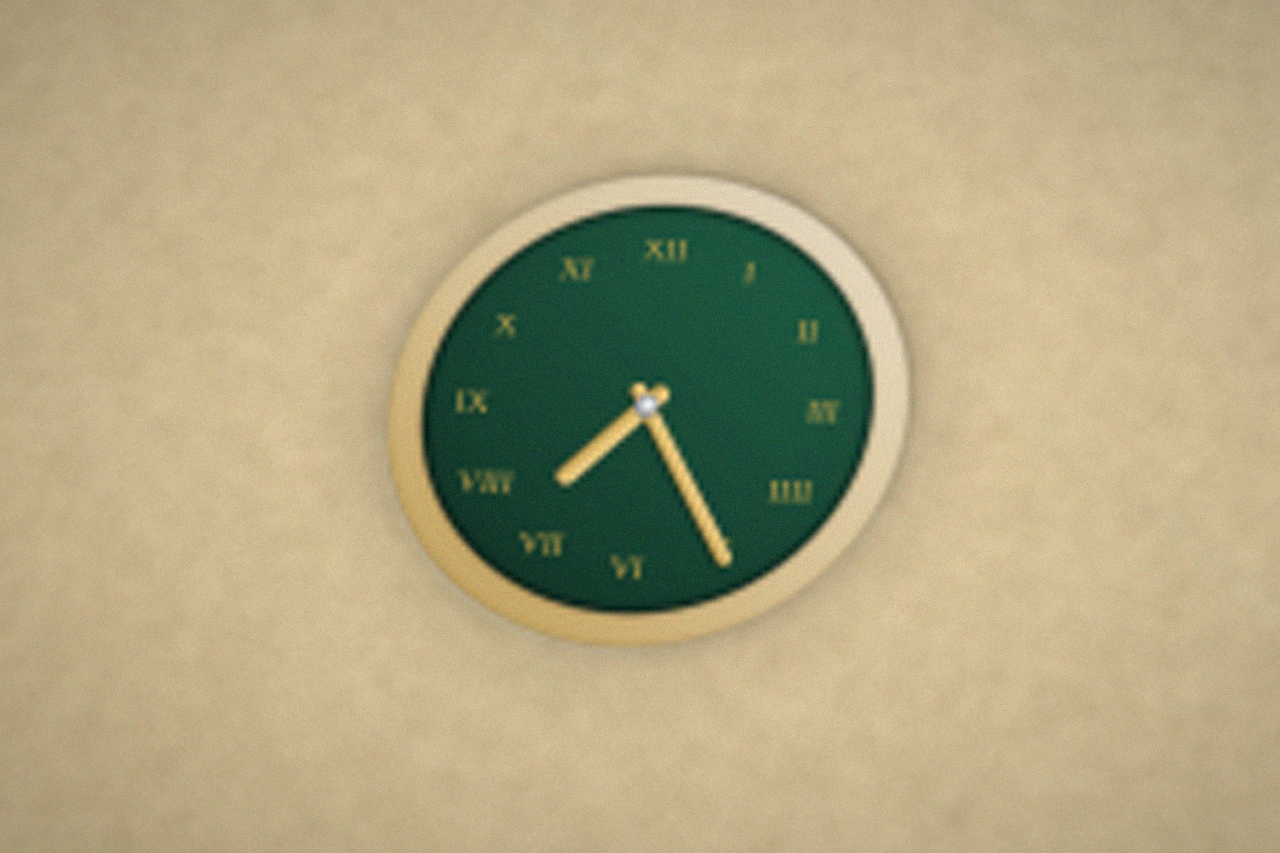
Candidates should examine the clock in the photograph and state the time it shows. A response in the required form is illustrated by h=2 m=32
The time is h=7 m=25
